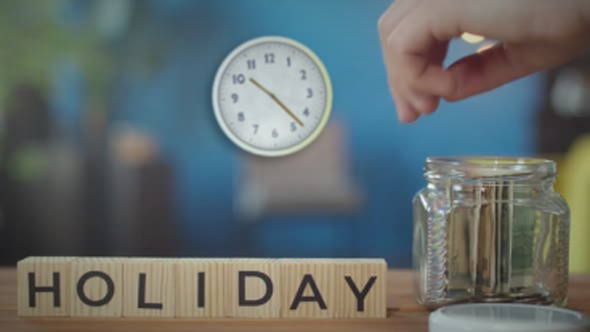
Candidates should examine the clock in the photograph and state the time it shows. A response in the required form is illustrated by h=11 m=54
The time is h=10 m=23
